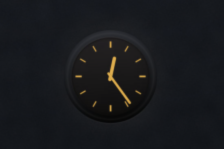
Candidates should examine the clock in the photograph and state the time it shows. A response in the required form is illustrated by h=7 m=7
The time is h=12 m=24
